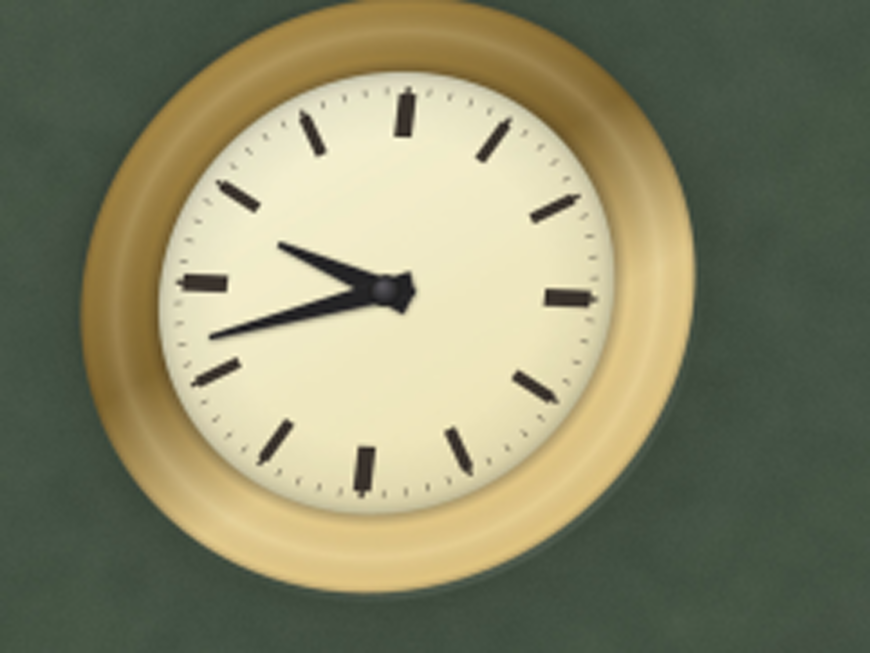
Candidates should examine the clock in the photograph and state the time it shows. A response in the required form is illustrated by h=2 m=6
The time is h=9 m=42
